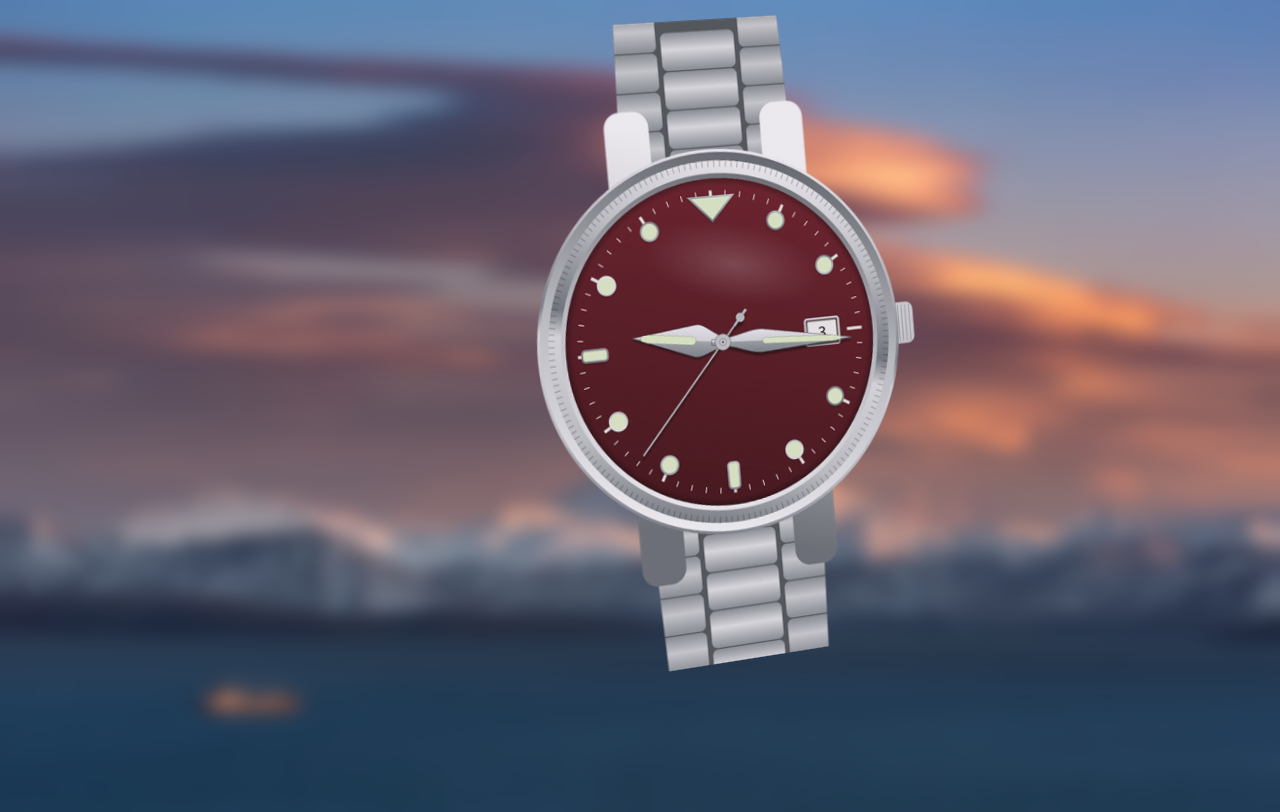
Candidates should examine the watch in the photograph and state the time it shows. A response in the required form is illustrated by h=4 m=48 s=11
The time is h=9 m=15 s=37
